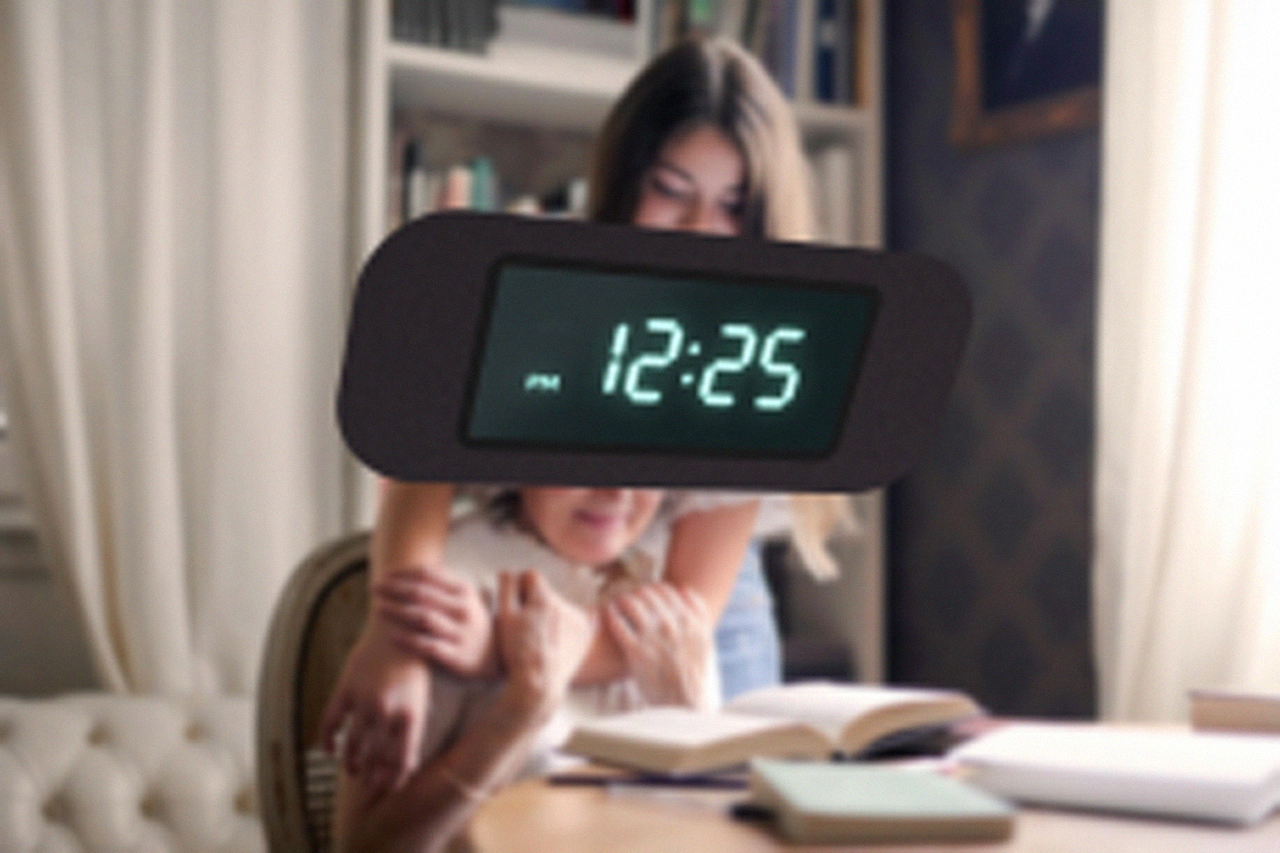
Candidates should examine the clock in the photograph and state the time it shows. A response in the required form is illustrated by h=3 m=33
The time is h=12 m=25
